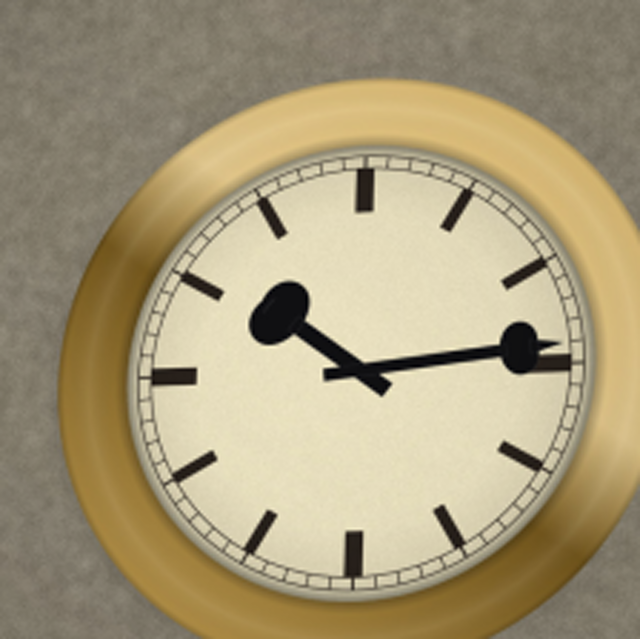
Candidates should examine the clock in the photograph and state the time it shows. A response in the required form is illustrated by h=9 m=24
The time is h=10 m=14
